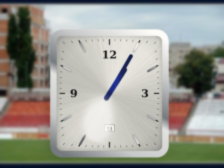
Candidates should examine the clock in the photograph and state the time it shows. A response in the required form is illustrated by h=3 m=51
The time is h=1 m=5
